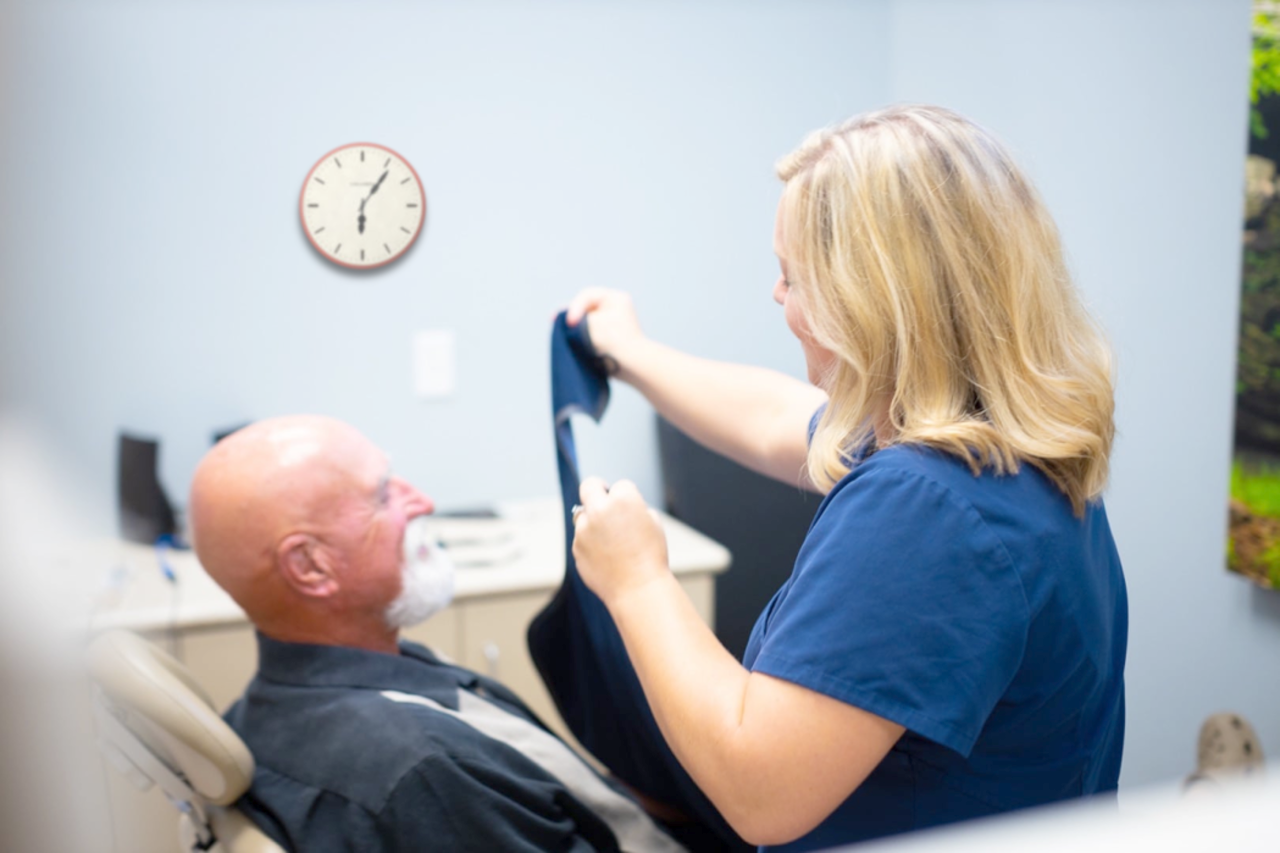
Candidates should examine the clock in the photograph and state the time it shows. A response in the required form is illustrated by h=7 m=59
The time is h=6 m=6
